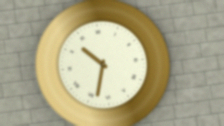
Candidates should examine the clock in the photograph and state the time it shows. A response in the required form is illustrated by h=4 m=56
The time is h=10 m=33
